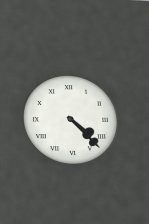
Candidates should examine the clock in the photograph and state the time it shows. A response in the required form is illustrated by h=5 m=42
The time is h=4 m=23
